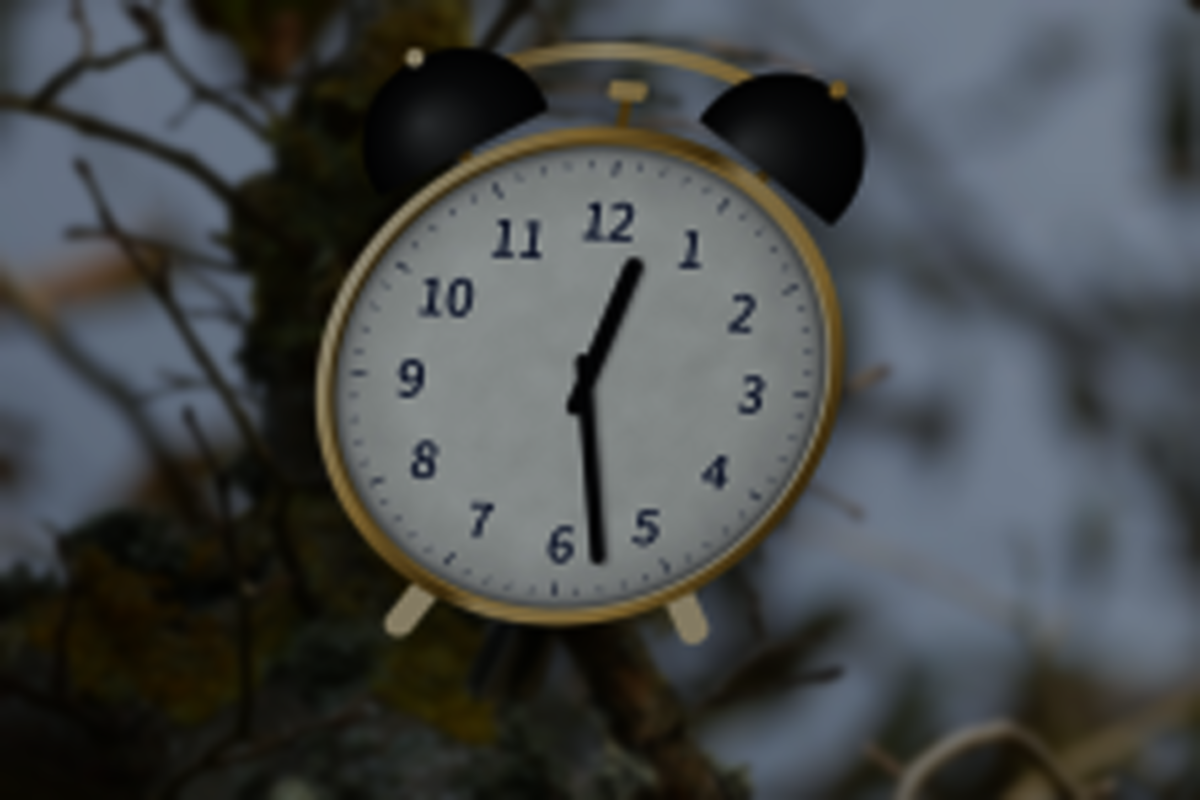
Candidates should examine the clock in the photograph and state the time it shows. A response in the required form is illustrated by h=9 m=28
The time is h=12 m=28
